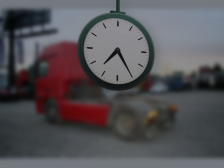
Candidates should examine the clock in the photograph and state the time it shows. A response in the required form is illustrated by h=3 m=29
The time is h=7 m=25
